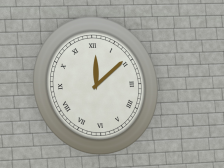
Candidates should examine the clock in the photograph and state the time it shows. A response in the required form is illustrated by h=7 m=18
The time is h=12 m=9
